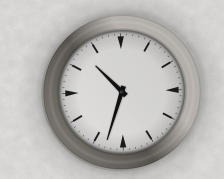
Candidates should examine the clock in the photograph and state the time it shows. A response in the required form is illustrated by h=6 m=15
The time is h=10 m=33
